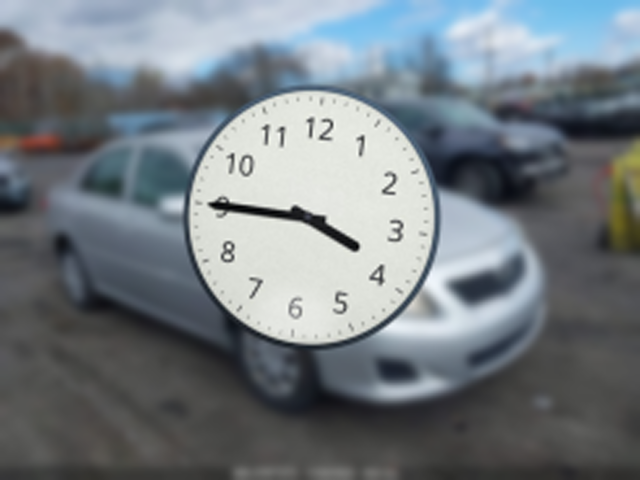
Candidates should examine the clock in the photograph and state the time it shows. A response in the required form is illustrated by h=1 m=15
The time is h=3 m=45
